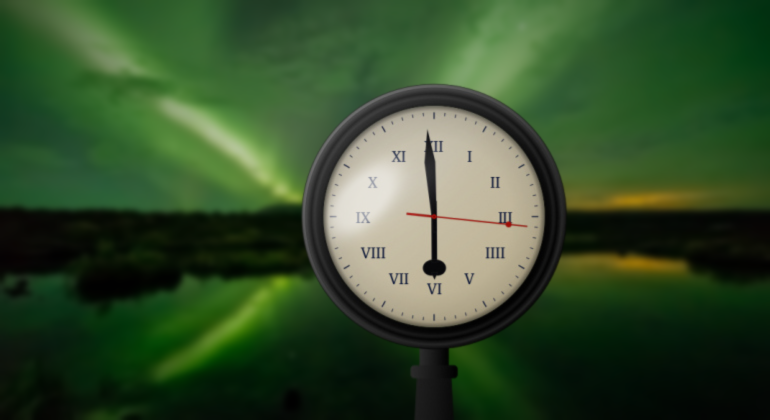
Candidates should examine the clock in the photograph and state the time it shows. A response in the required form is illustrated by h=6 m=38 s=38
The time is h=5 m=59 s=16
